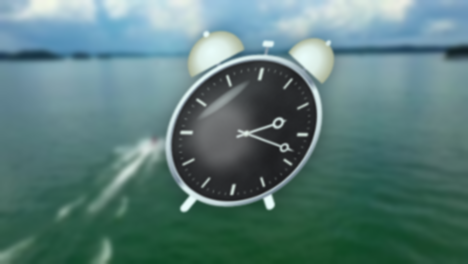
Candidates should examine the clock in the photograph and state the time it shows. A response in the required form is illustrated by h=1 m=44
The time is h=2 m=18
